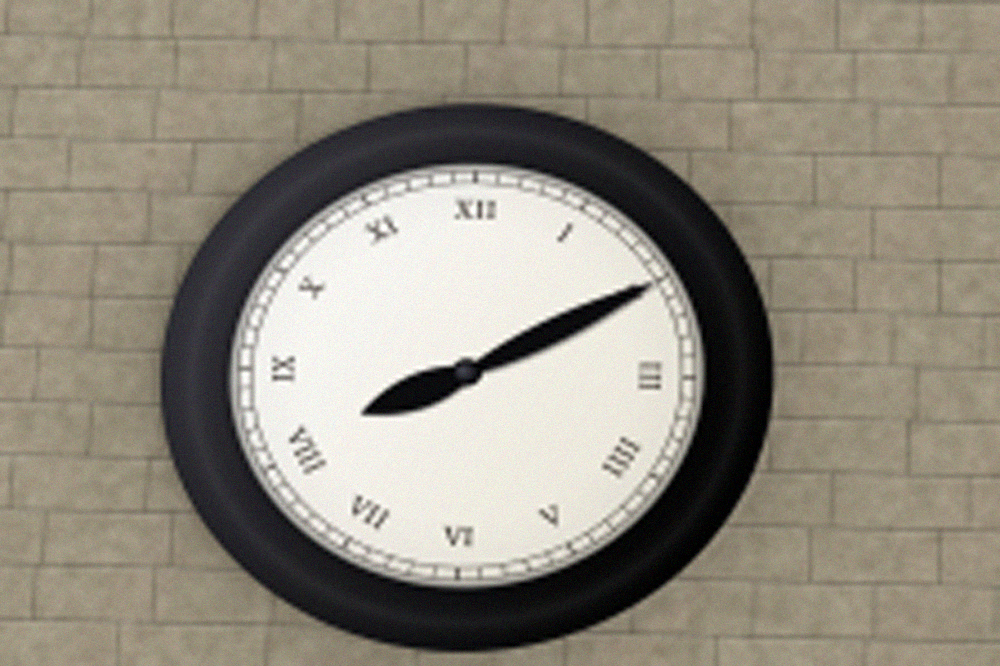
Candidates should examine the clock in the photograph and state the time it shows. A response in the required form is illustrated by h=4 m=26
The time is h=8 m=10
